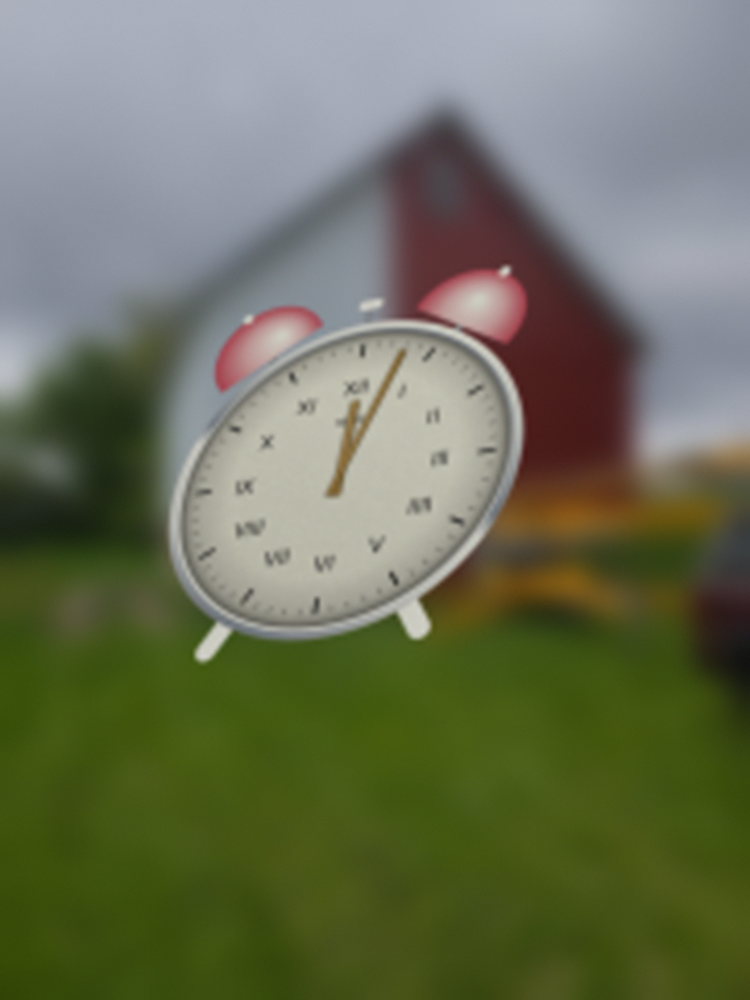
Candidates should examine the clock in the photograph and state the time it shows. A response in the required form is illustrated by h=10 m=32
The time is h=12 m=3
